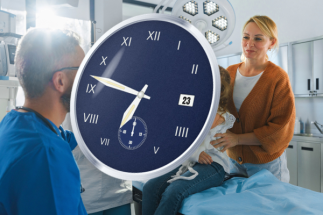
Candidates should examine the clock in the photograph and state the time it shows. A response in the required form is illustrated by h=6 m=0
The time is h=6 m=47
